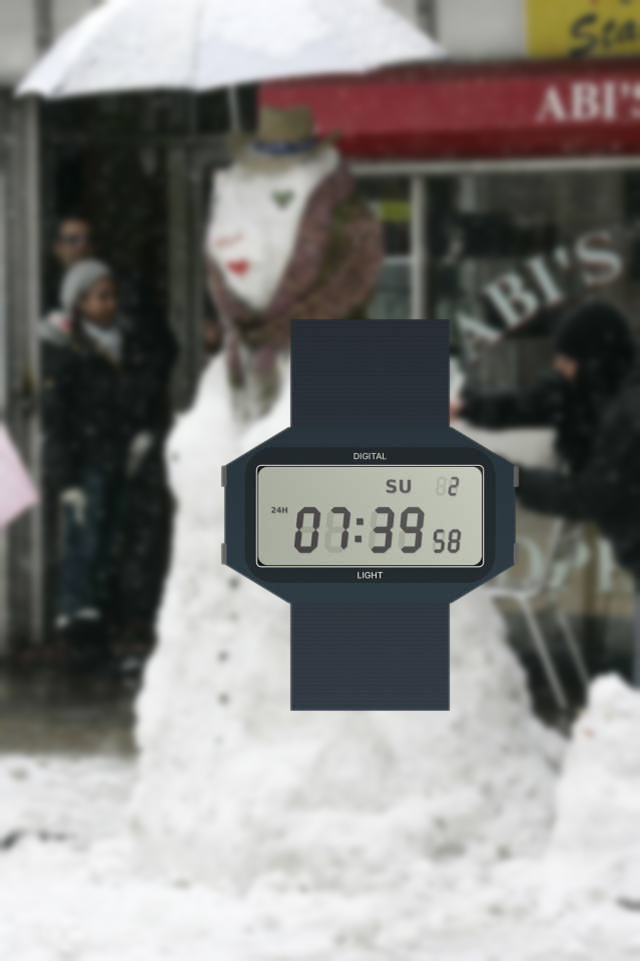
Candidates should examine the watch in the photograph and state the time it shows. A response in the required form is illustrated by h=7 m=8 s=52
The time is h=7 m=39 s=58
